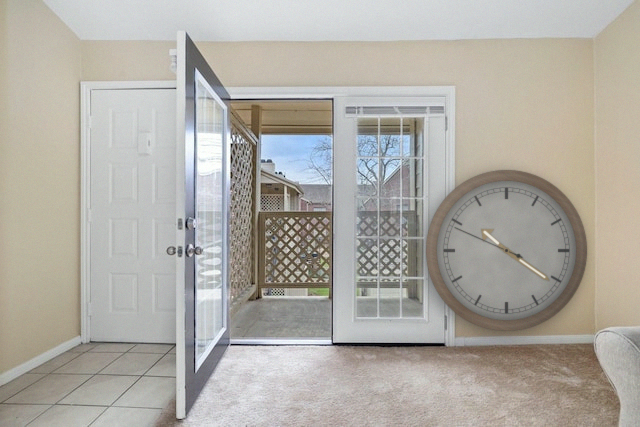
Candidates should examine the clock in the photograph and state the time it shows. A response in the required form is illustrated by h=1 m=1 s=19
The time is h=10 m=20 s=49
